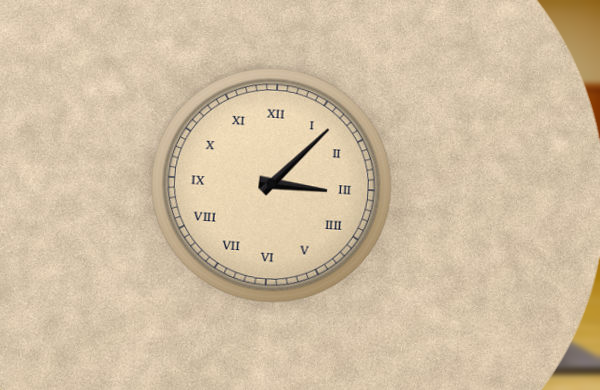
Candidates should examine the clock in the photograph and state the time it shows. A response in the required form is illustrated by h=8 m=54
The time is h=3 m=7
